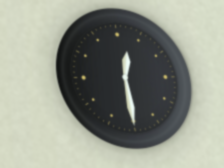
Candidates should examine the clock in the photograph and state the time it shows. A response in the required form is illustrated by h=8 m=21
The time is h=12 m=30
